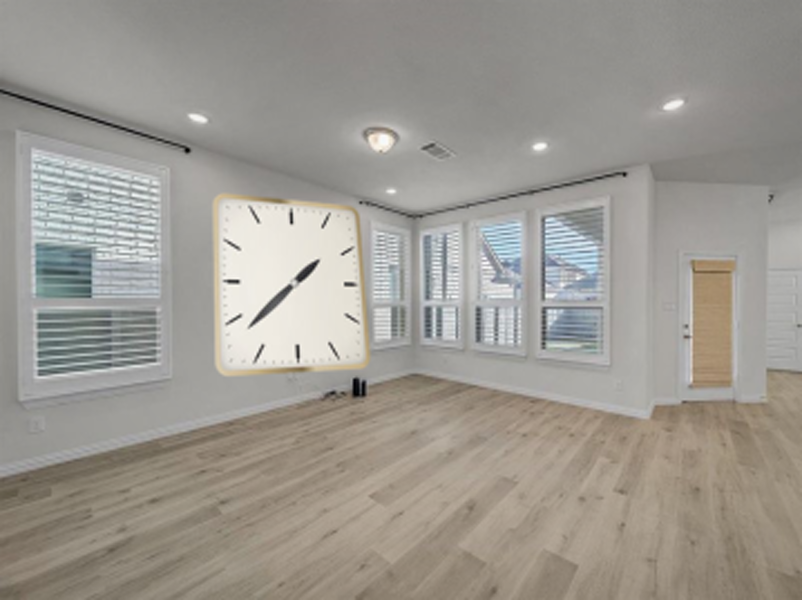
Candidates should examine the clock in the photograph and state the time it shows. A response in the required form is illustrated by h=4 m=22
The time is h=1 m=38
